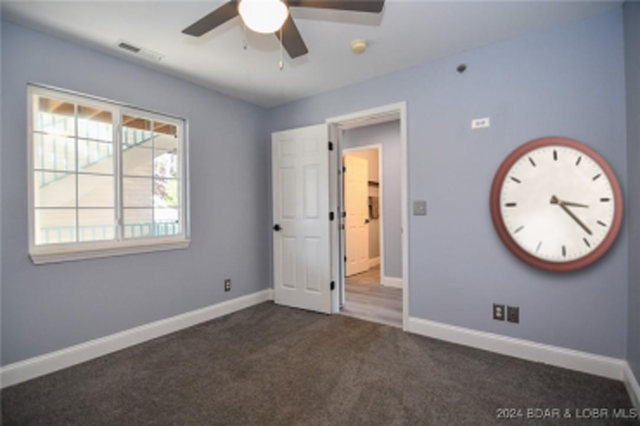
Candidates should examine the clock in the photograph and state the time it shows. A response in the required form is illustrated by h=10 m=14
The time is h=3 m=23
